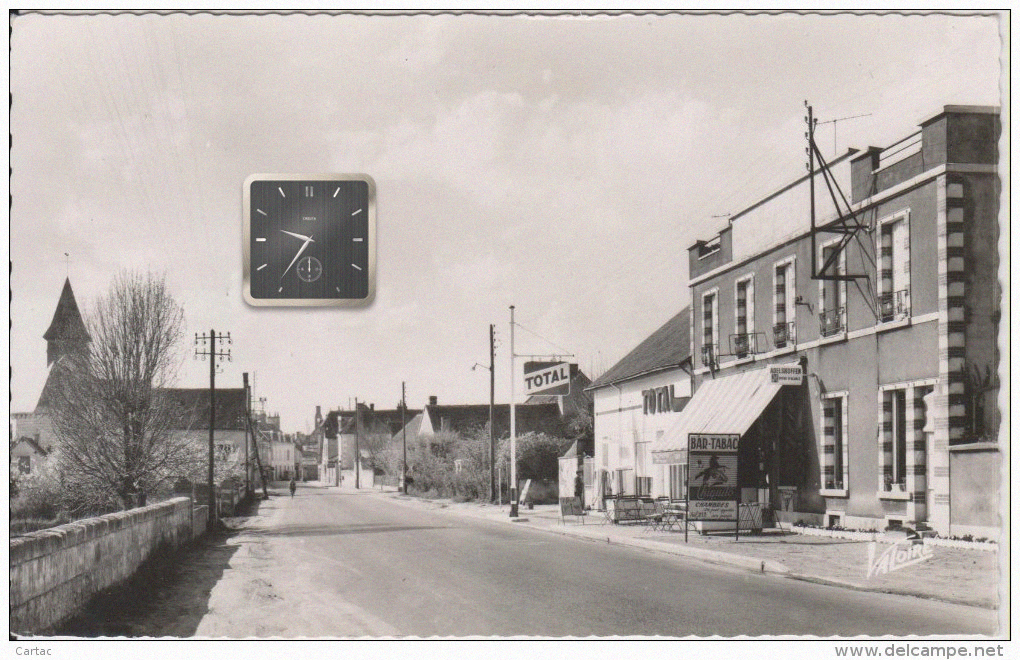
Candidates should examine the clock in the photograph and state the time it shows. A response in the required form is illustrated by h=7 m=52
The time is h=9 m=36
